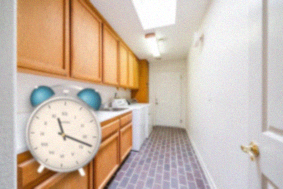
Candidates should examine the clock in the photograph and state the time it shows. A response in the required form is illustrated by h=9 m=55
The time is h=11 m=18
